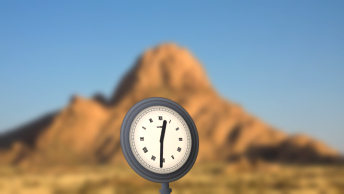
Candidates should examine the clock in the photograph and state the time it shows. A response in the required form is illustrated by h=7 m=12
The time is h=12 m=31
